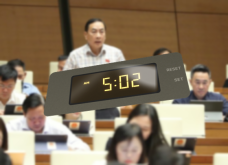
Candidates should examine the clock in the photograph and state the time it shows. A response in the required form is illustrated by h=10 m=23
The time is h=5 m=2
